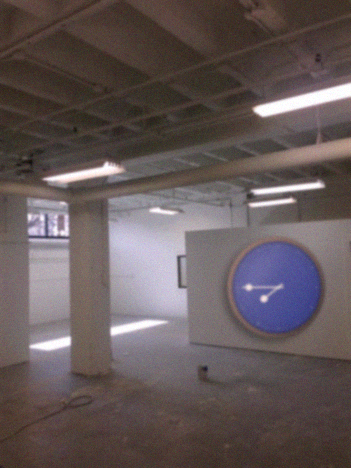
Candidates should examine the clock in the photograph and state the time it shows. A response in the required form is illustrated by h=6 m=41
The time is h=7 m=45
